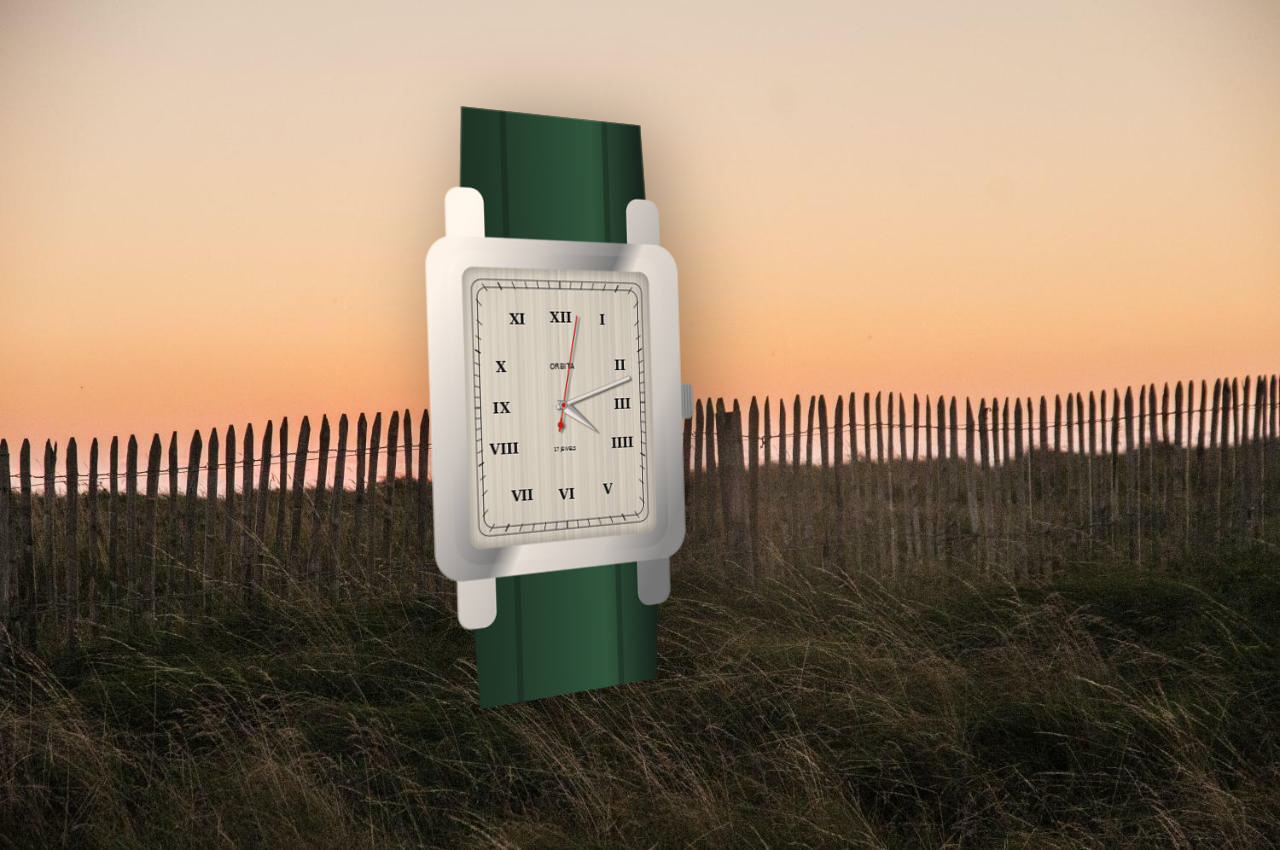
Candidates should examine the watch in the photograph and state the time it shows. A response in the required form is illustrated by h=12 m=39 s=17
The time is h=4 m=12 s=2
